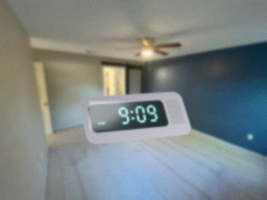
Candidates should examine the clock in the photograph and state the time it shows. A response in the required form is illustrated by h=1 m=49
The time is h=9 m=9
